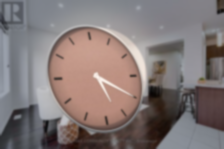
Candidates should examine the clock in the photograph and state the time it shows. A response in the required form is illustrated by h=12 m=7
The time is h=5 m=20
